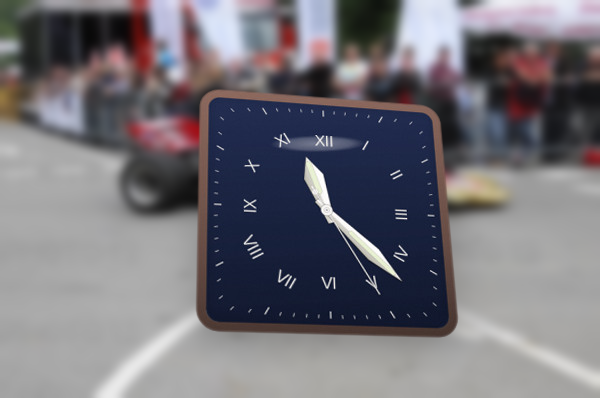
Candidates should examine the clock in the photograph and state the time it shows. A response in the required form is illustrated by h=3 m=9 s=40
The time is h=11 m=22 s=25
